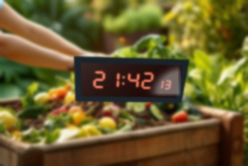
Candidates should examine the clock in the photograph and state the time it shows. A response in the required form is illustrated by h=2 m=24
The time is h=21 m=42
